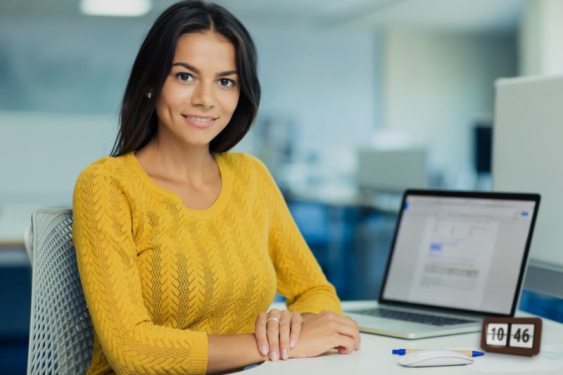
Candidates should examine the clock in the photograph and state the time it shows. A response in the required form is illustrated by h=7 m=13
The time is h=10 m=46
